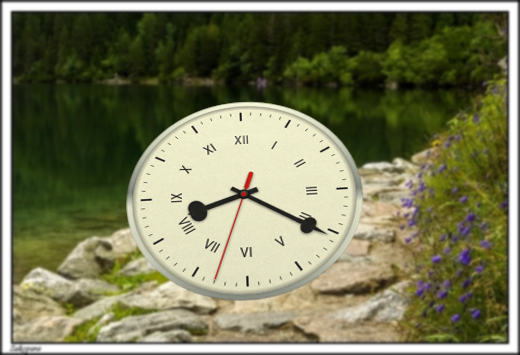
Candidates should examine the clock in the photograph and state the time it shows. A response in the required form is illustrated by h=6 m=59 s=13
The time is h=8 m=20 s=33
